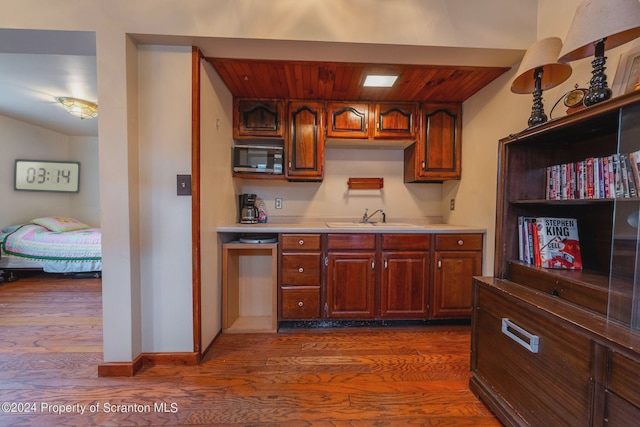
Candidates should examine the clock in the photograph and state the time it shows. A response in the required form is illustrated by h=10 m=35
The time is h=3 m=14
